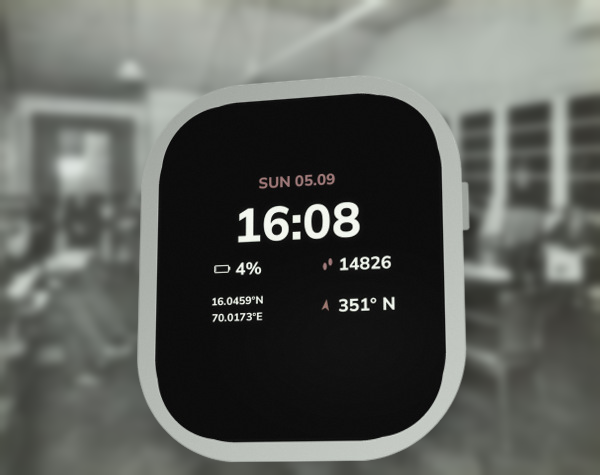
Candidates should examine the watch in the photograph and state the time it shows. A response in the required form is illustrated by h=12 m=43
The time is h=16 m=8
